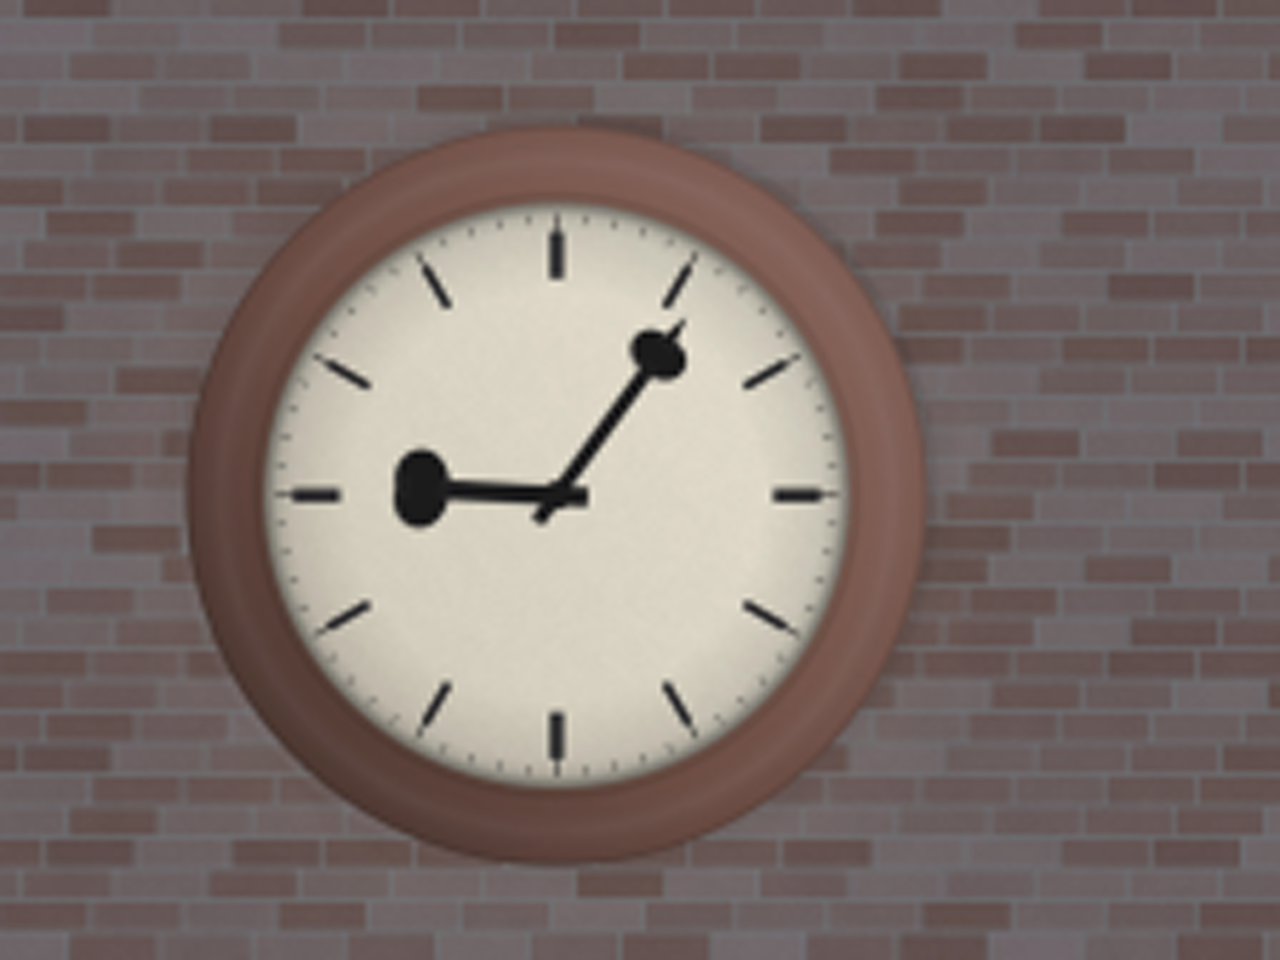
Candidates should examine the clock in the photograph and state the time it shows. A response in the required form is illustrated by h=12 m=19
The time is h=9 m=6
